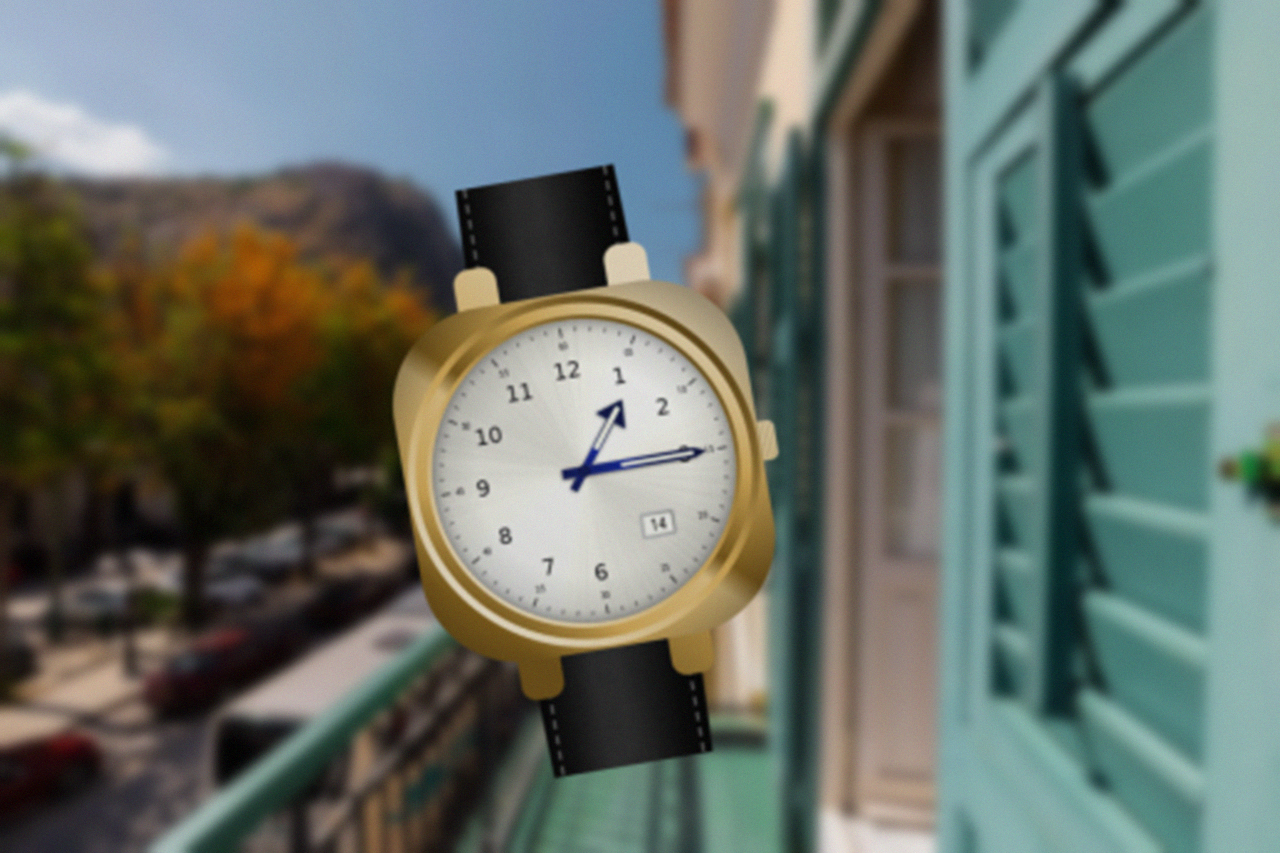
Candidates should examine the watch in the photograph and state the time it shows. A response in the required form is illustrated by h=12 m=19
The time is h=1 m=15
